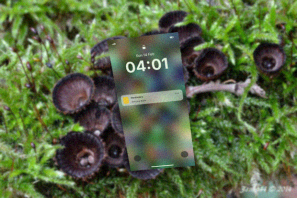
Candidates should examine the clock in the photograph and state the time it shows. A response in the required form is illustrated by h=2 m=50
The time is h=4 m=1
